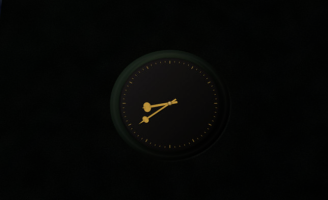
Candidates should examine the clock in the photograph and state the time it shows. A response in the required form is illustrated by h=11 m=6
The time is h=8 m=39
